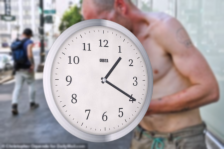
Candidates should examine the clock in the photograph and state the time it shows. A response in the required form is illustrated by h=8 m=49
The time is h=1 m=20
